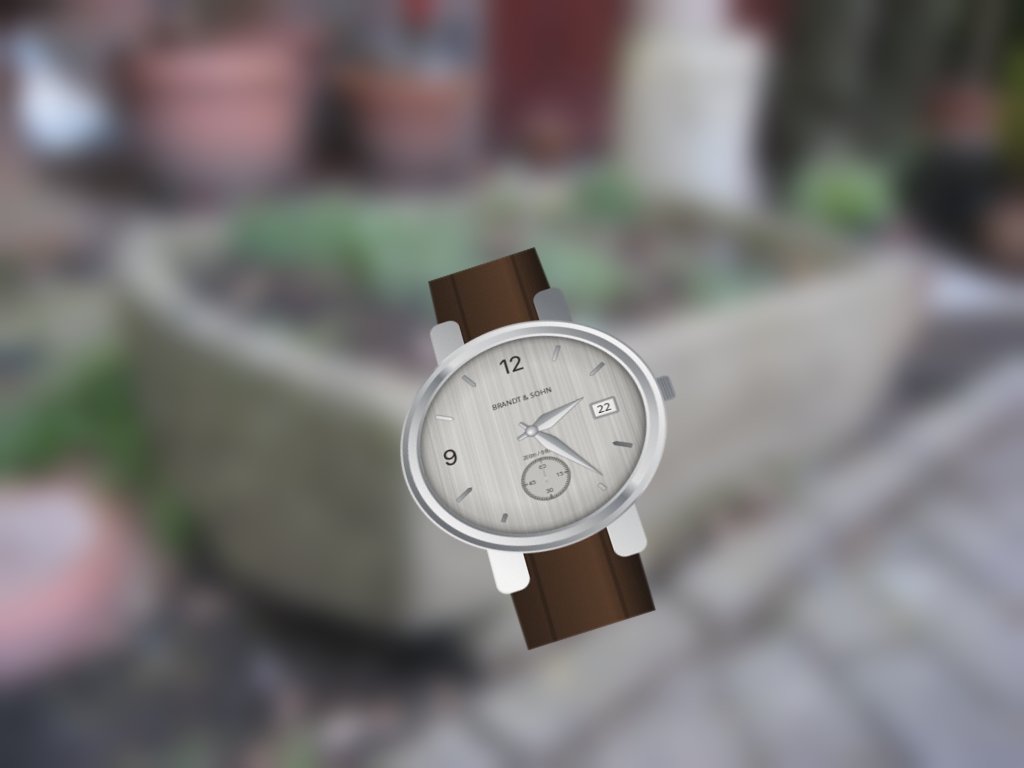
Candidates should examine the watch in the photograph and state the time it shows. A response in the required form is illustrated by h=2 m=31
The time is h=2 m=24
